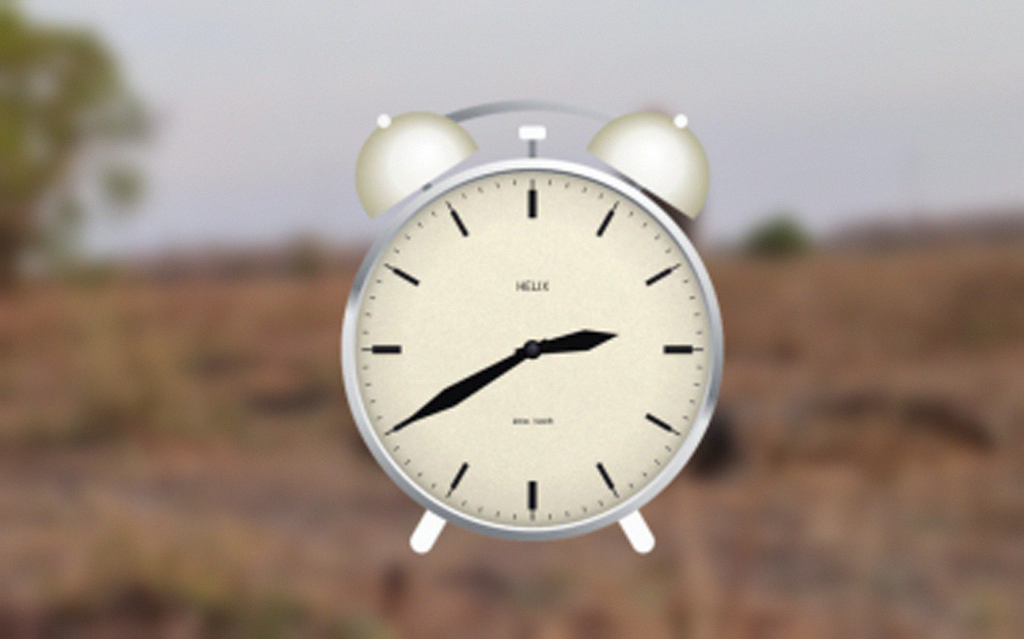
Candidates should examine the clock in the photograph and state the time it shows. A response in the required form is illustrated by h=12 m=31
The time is h=2 m=40
